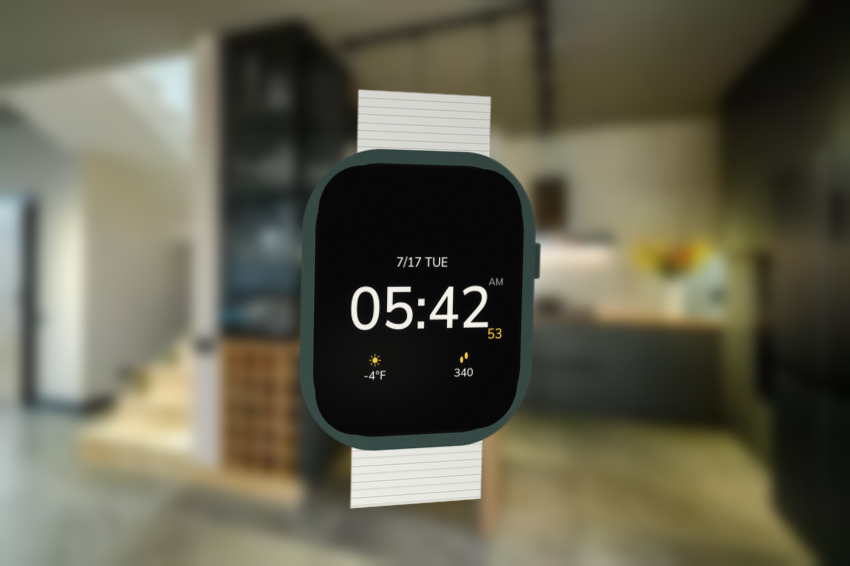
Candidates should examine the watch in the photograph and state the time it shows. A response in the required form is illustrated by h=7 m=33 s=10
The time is h=5 m=42 s=53
